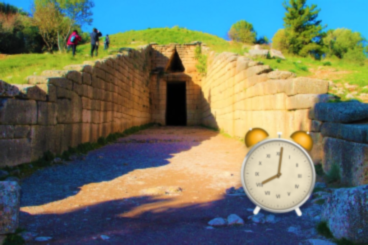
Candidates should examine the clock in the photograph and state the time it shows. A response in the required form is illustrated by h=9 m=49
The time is h=8 m=1
